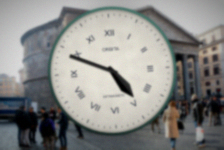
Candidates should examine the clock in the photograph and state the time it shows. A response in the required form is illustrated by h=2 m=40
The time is h=4 m=49
